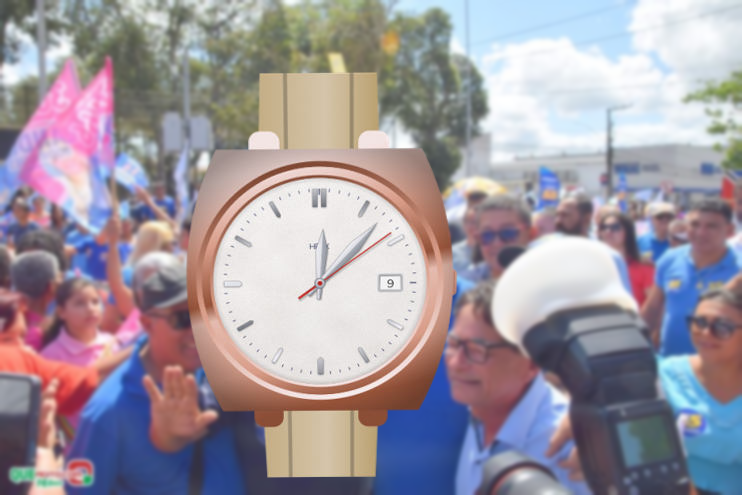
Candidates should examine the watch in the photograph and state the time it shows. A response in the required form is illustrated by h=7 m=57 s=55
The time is h=12 m=7 s=9
